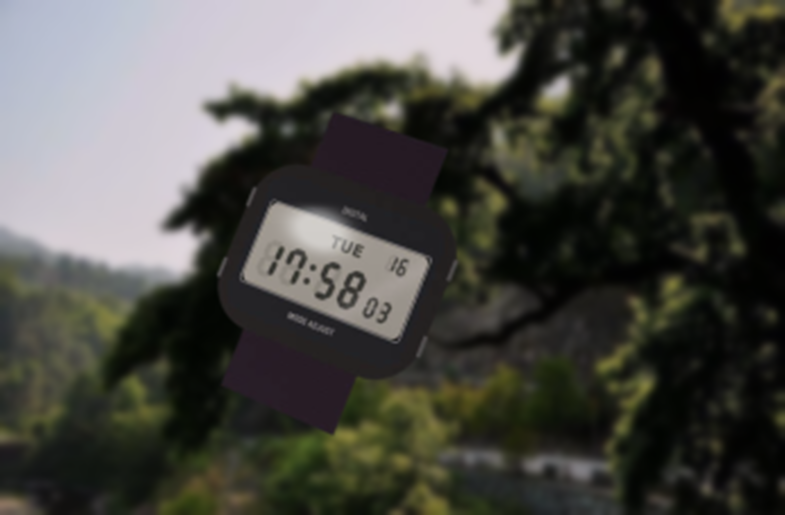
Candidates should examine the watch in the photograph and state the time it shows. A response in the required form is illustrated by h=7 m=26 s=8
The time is h=17 m=58 s=3
